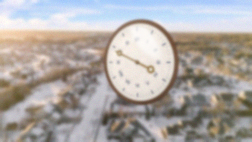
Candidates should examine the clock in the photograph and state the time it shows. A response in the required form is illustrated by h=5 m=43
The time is h=3 m=49
